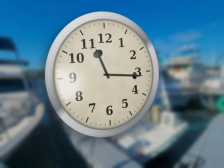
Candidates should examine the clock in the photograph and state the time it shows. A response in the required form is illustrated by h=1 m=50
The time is h=11 m=16
